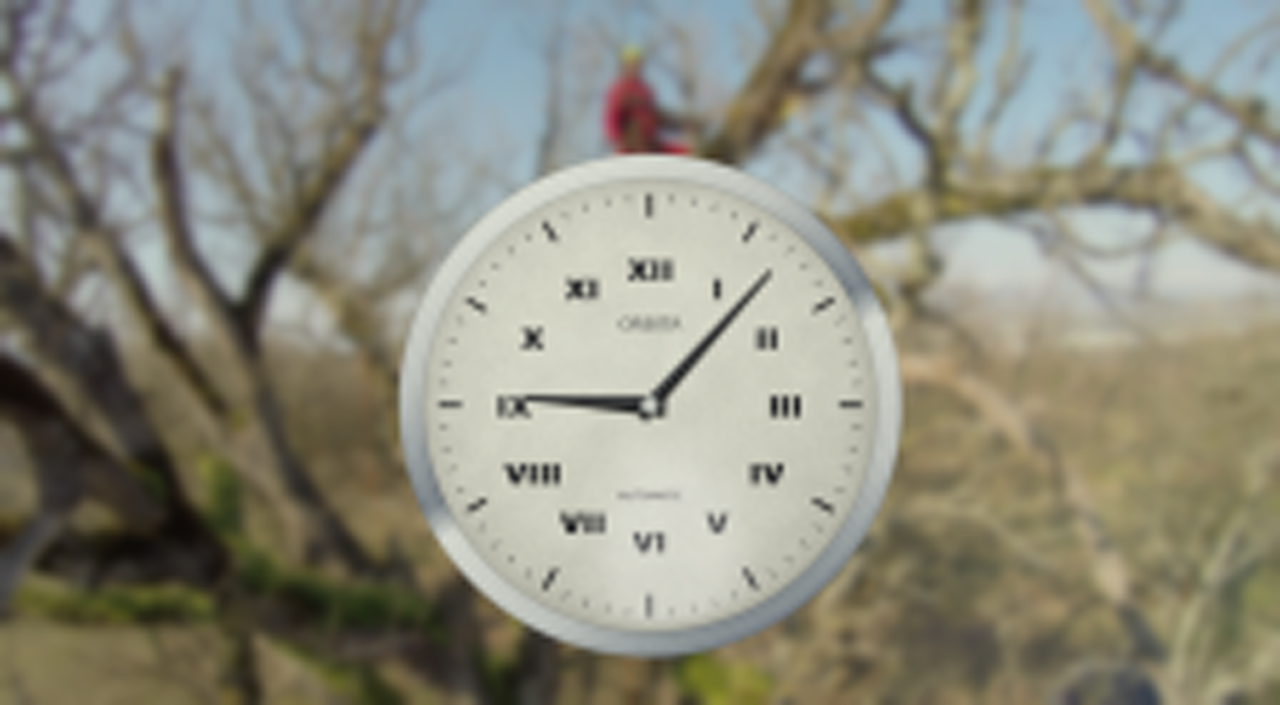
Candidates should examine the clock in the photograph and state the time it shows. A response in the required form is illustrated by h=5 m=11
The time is h=9 m=7
